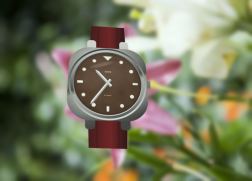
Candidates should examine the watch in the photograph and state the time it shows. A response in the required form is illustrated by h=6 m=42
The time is h=10 m=36
